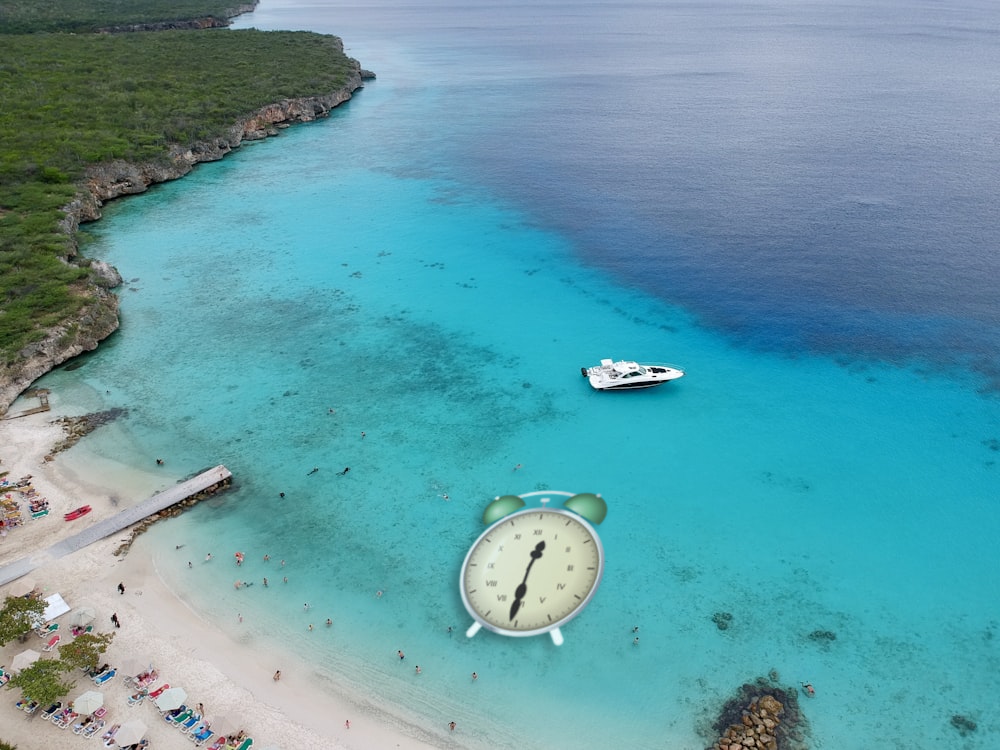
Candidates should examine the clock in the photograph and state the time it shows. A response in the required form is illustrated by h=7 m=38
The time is h=12 m=31
